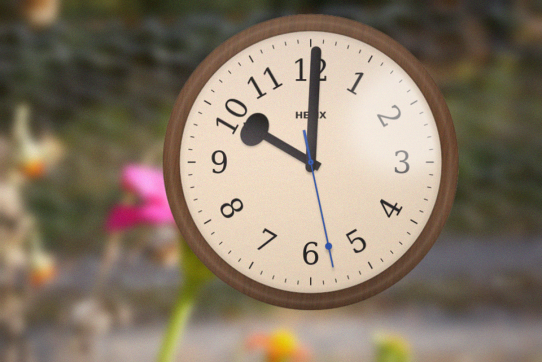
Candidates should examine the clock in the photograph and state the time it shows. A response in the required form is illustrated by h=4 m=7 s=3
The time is h=10 m=0 s=28
